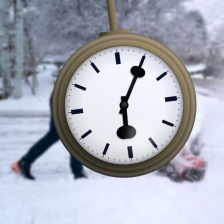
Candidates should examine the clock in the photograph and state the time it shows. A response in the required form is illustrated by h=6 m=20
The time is h=6 m=5
